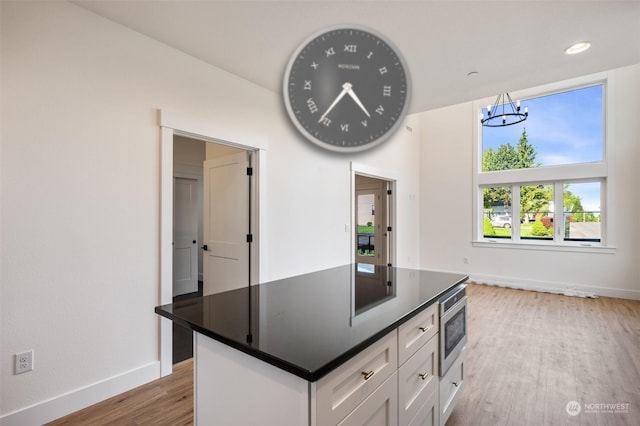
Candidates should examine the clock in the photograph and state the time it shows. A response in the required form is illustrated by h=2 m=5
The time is h=4 m=36
